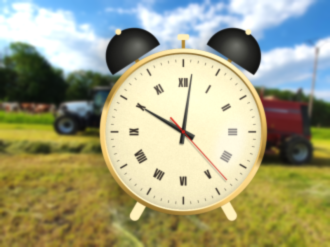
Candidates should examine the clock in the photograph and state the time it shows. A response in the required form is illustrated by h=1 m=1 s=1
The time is h=10 m=1 s=23
